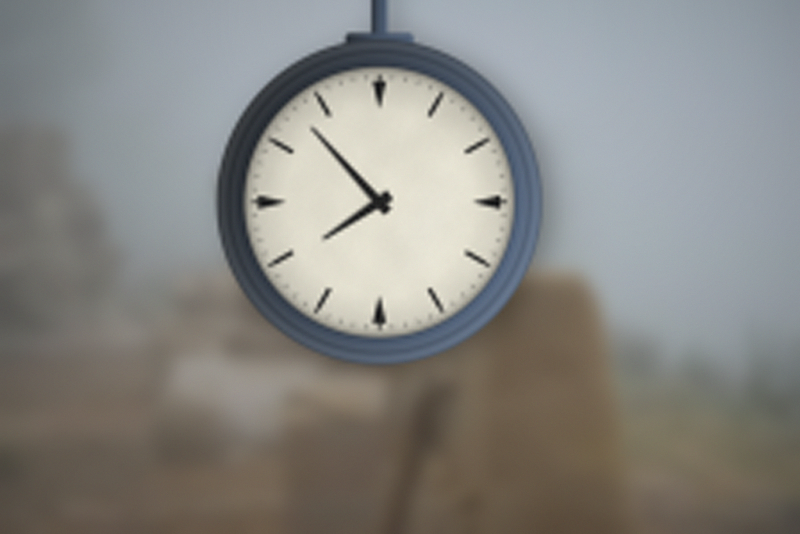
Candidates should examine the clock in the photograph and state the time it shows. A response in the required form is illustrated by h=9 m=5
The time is h=7 m=53
